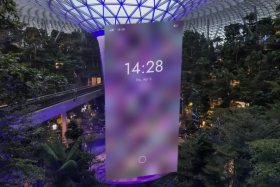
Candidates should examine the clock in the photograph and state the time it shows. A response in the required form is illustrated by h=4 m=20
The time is h=14 m=28
